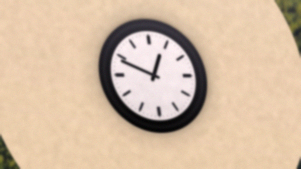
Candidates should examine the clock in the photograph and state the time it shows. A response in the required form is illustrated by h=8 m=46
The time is h=12 m=49
